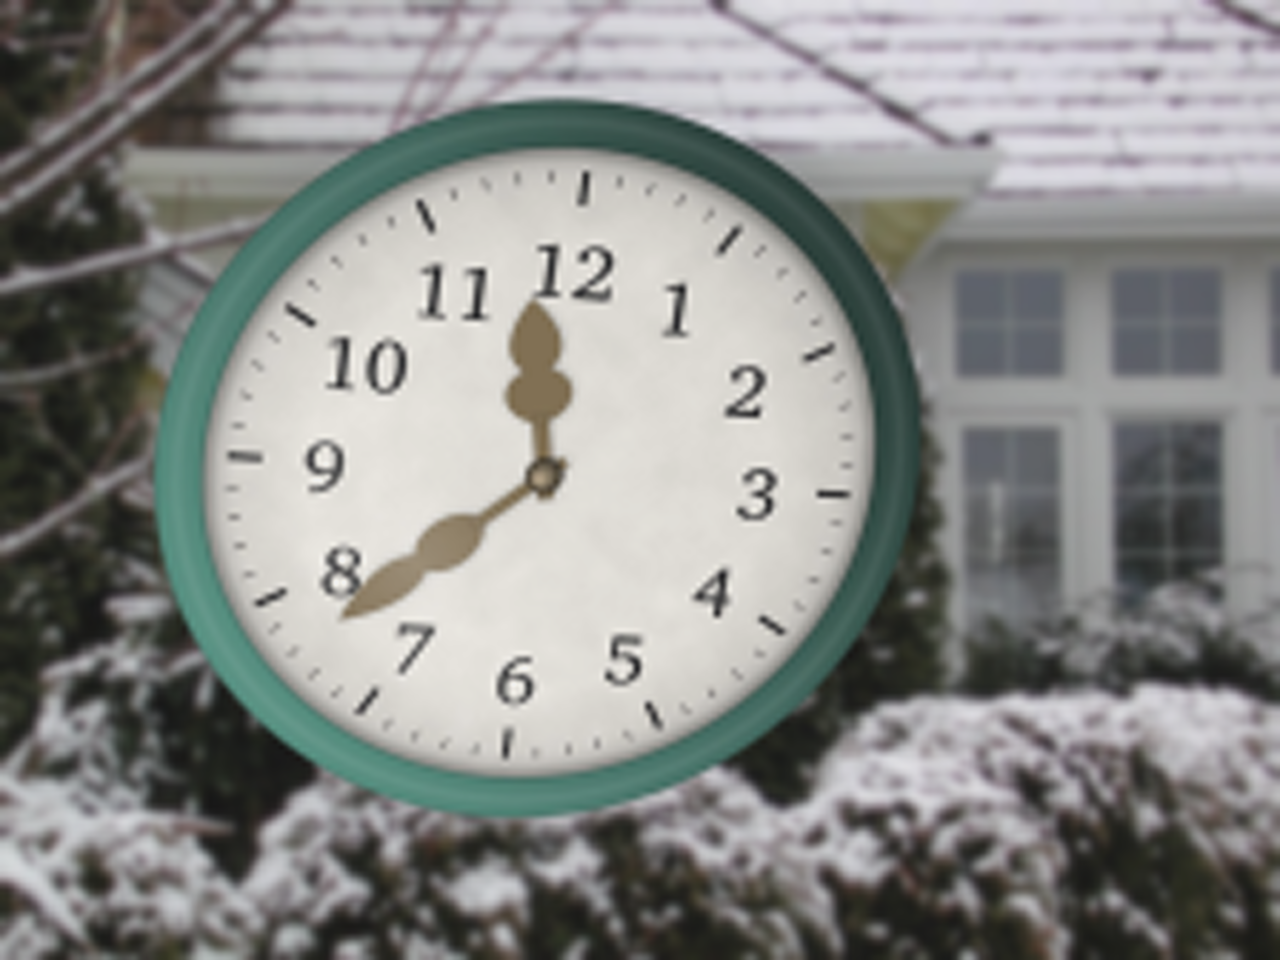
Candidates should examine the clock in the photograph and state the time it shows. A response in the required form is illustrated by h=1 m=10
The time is h=11 m=38
